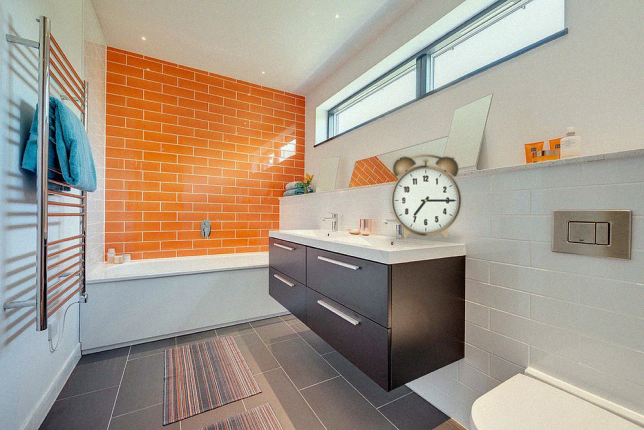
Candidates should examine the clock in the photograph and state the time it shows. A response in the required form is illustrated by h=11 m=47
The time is h=7 m=15
